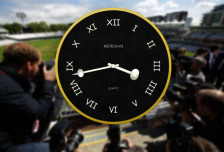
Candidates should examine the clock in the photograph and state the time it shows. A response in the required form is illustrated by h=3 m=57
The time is h=3 m=43
